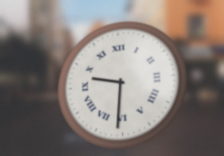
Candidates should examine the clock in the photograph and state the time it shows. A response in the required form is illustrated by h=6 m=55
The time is h=9 m=31
